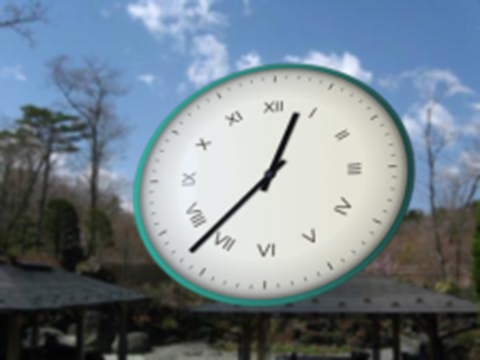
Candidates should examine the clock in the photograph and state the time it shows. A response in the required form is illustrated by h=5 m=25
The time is h=12 m=37
